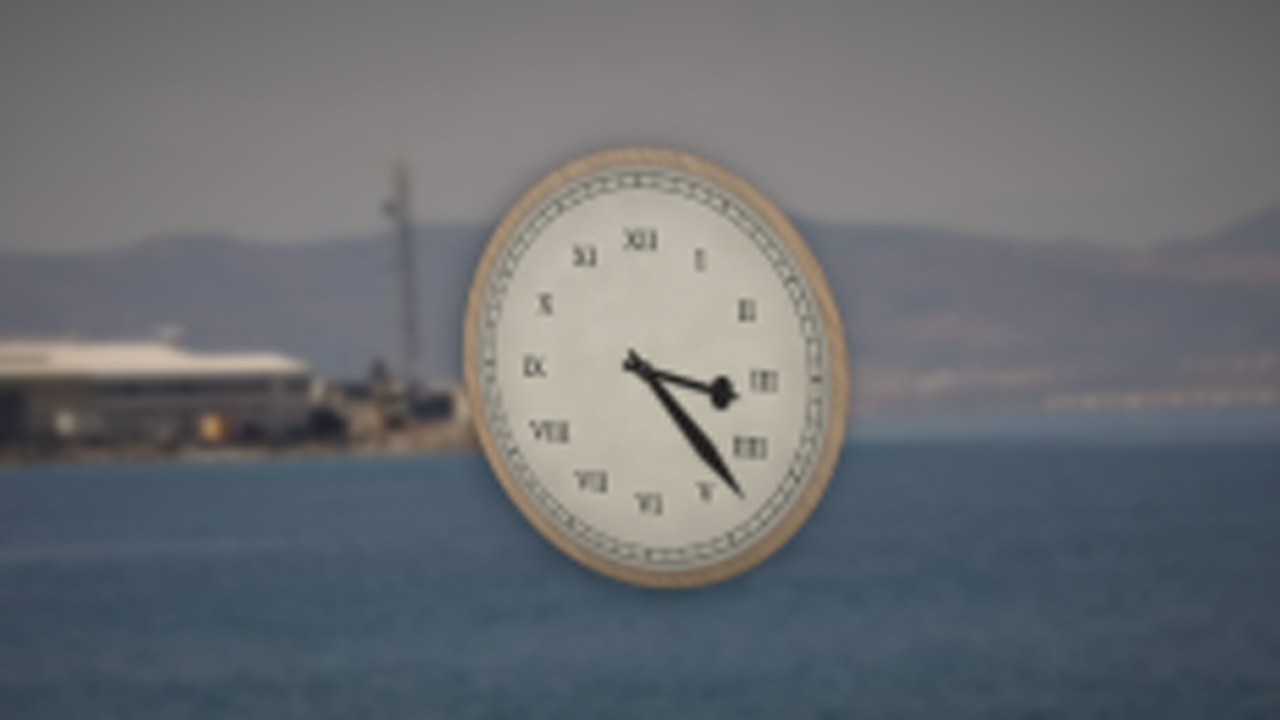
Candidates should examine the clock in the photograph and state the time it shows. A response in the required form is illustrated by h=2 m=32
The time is h=3 m=23
